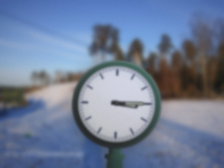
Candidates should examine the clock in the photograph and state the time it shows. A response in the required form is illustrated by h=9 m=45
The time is h=3 m=15
